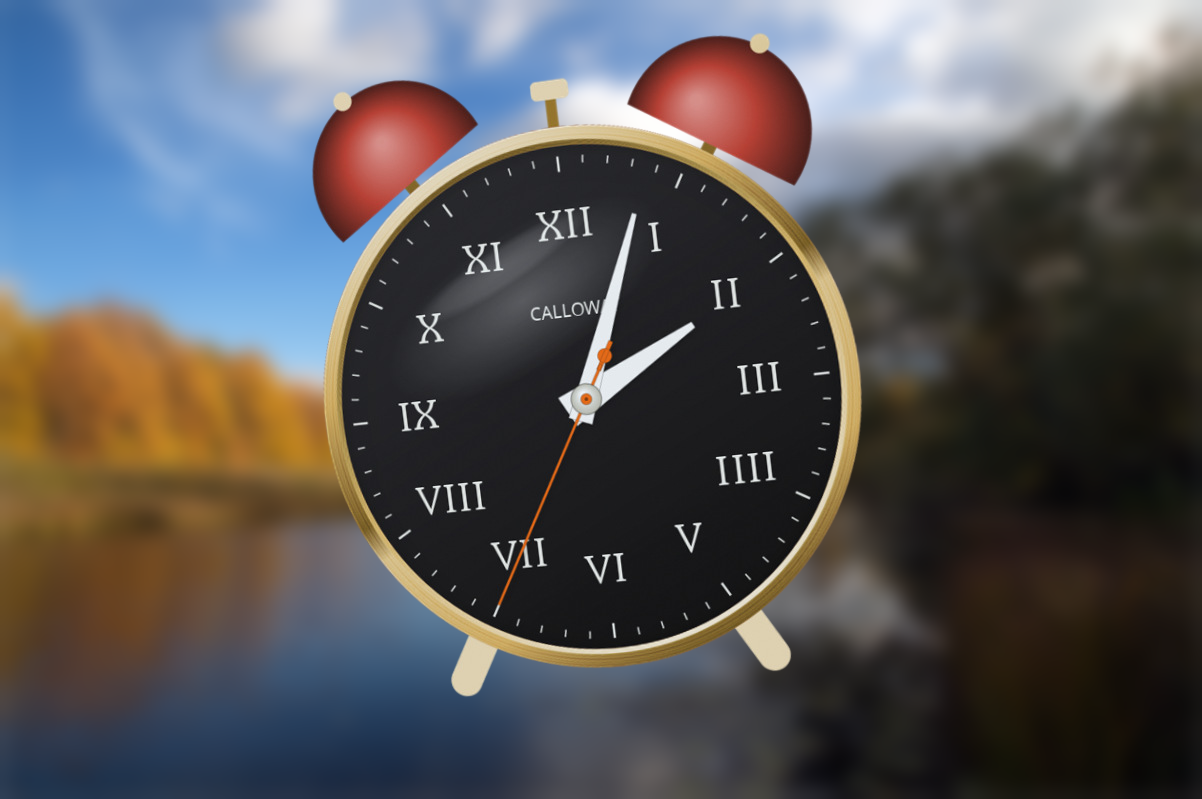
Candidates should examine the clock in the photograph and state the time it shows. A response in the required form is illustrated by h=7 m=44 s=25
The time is h=2 m=3 s=35
